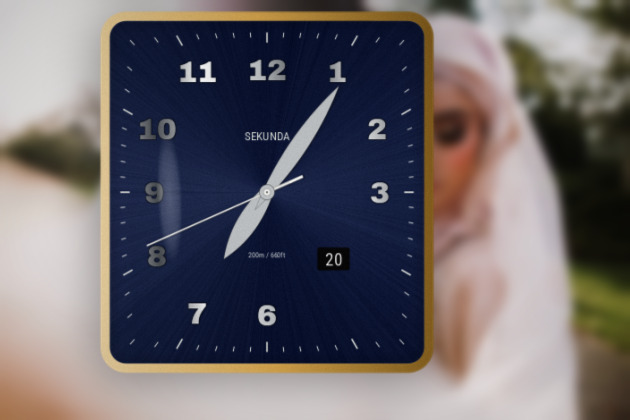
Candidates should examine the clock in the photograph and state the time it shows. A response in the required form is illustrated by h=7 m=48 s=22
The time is h=7 m=5 s=41
